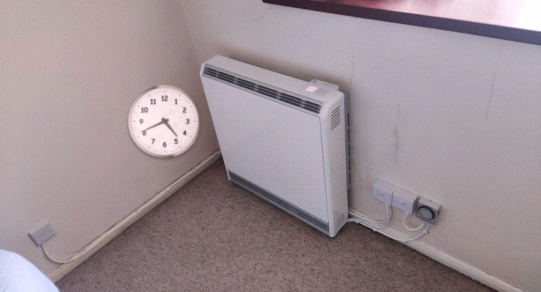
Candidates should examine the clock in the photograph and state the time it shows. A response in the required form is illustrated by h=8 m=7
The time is h=4 m=41
